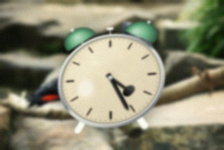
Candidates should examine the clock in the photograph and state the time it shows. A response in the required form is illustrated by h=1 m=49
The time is h=4 m=26
